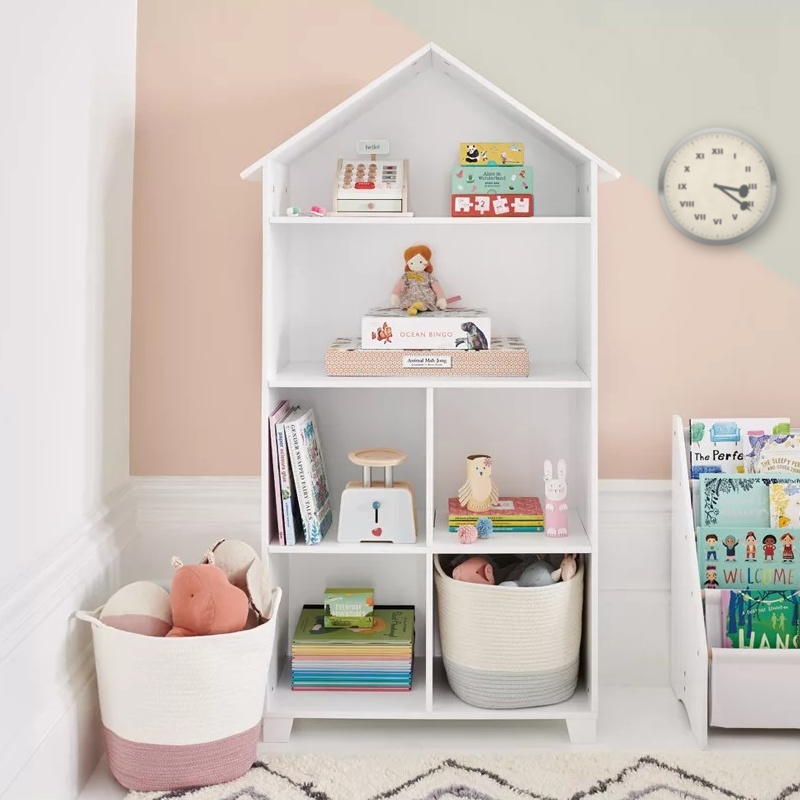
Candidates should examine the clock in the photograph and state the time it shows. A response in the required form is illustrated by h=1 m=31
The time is h=3 m=21
